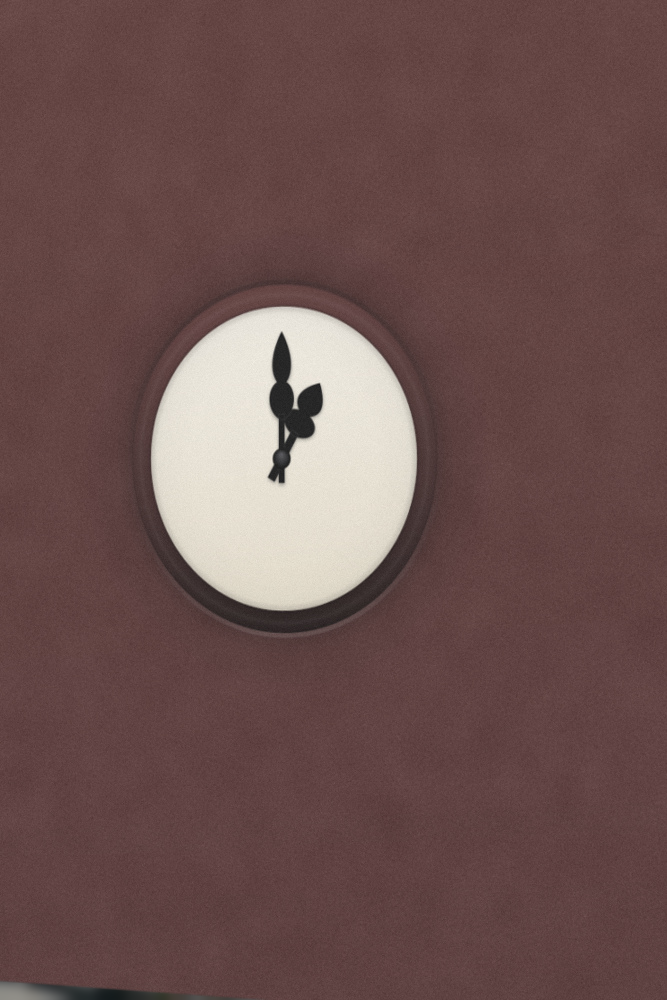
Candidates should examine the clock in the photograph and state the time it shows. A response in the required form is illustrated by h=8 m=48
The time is h=1 m=0
